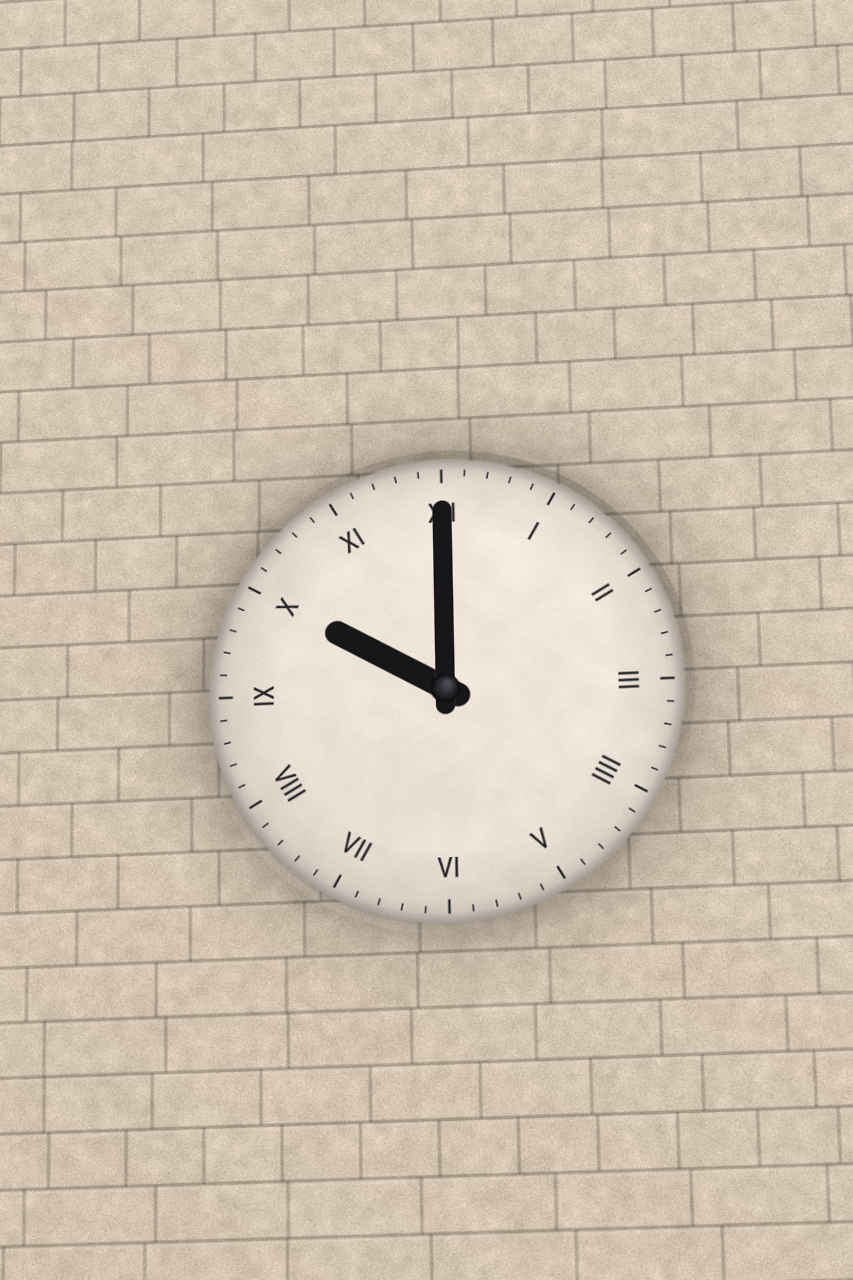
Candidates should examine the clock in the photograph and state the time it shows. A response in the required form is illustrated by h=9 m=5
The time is h=10 m=0
